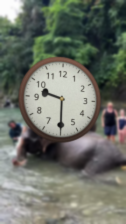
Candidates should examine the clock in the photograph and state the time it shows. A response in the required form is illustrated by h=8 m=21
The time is h=9 m=30
